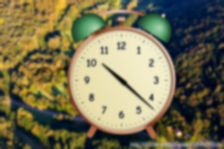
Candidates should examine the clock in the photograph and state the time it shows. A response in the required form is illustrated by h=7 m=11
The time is h=10 m=22
